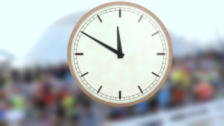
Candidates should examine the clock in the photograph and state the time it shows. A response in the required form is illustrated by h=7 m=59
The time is h=11 m=50
